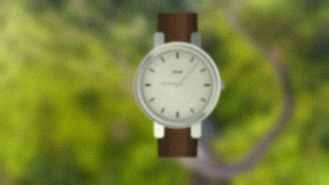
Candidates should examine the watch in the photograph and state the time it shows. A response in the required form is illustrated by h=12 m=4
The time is h=9 m=7
